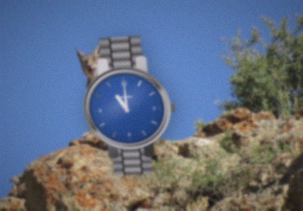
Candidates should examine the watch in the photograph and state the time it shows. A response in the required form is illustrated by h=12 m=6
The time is h=11 m=0
